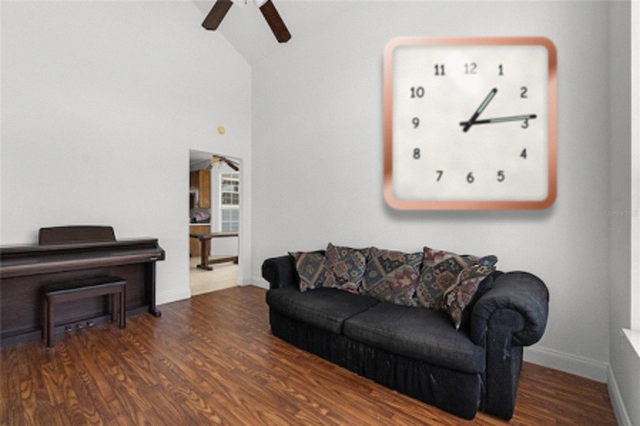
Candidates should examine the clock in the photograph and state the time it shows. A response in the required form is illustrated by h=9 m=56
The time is h=1 m=14
